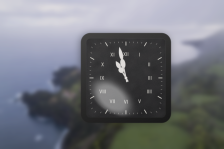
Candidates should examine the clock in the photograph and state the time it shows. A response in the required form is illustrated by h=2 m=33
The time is h=10 m=58
